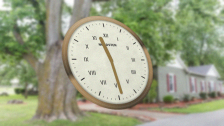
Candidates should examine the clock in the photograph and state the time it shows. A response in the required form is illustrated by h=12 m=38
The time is h=11 m=29
